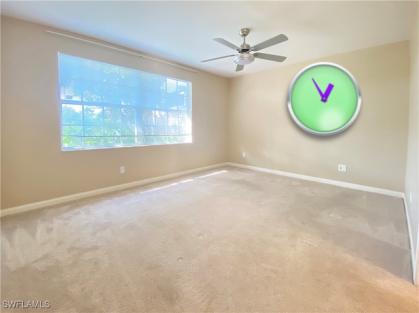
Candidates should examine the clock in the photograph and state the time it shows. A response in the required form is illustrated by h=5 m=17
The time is h=12 m=55
